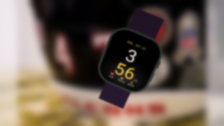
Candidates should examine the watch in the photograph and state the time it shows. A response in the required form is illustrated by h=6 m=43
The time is h=3 m=56
